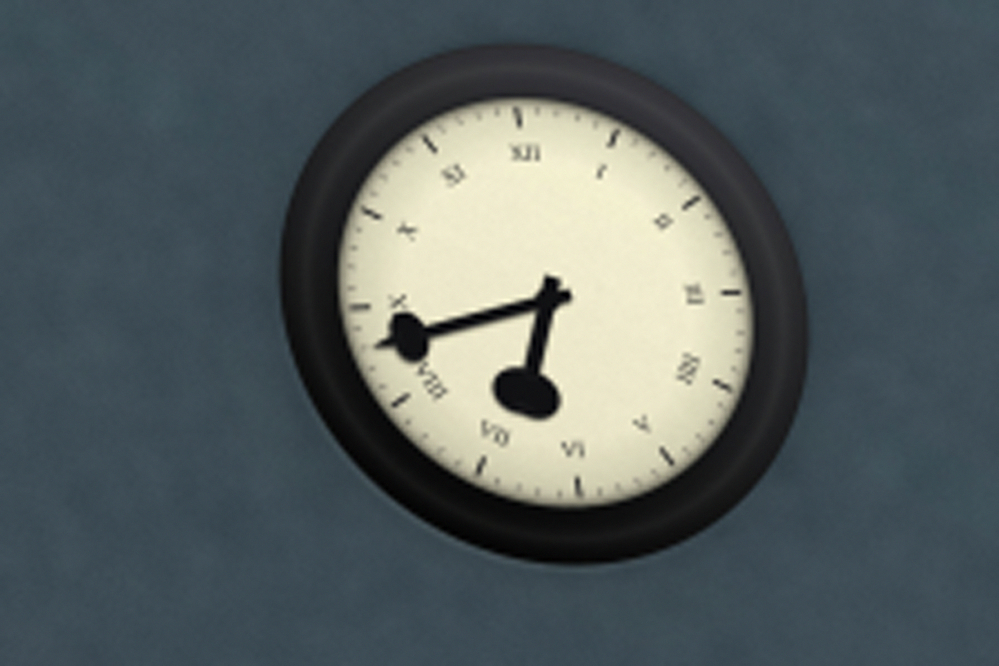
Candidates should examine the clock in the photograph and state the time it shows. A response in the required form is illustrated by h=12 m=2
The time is h=6 m=43
